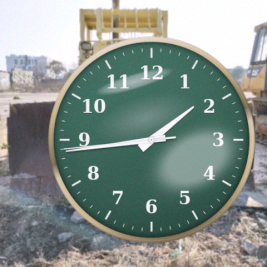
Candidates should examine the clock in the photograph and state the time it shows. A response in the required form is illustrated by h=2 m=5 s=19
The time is h=1 m=43 s=44
